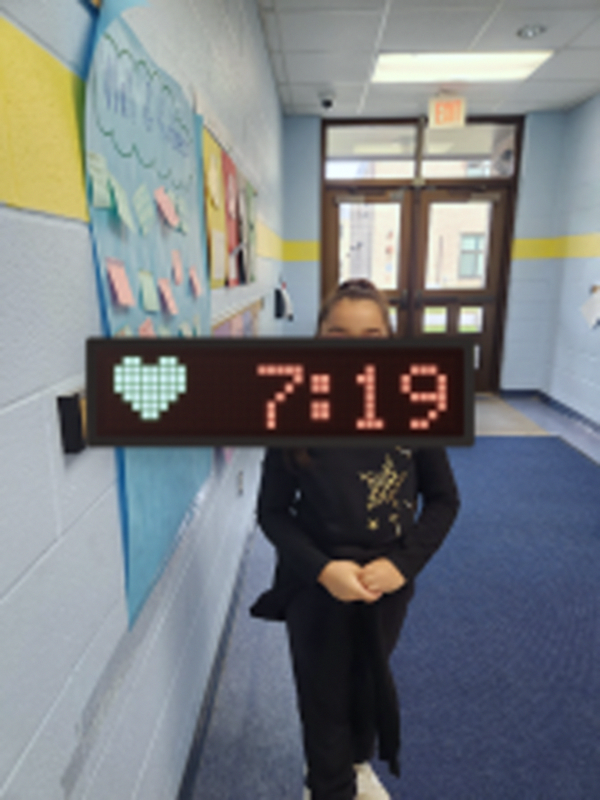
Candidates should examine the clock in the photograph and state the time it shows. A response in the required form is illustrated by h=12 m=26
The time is h=7 m=19
